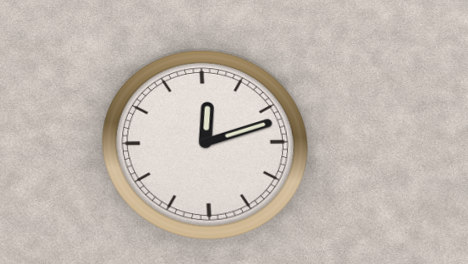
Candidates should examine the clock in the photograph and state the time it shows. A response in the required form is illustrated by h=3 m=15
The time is h=12 m=12
